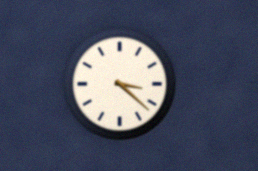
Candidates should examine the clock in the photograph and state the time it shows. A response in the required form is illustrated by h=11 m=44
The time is h=3 m=22
